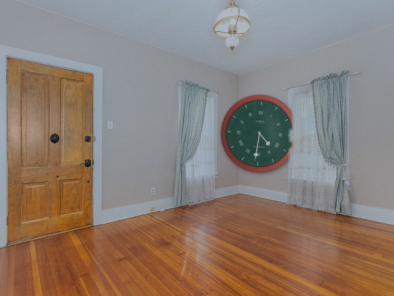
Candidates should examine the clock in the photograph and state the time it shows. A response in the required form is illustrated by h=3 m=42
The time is h=4 m=31
